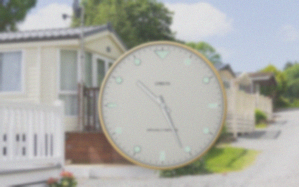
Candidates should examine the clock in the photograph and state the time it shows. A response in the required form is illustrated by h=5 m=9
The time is h=10 m=26
